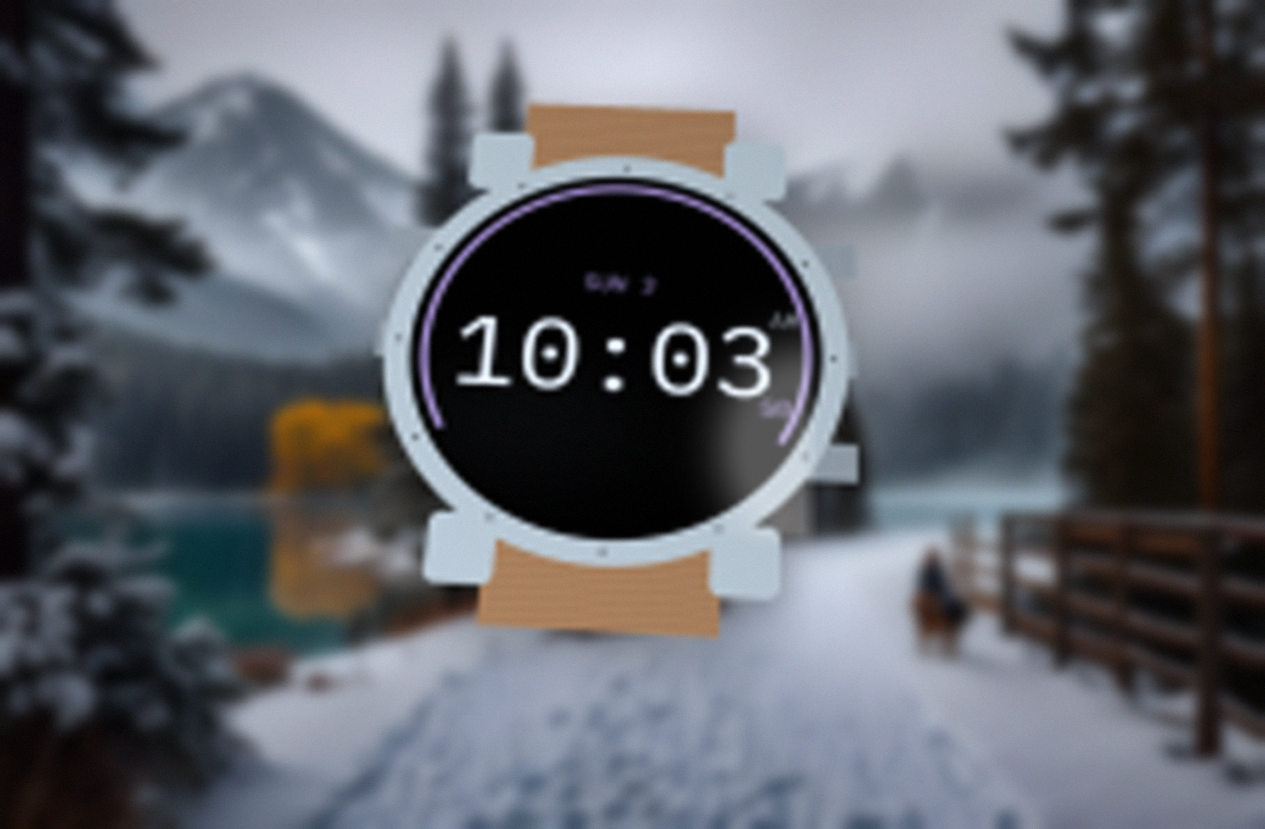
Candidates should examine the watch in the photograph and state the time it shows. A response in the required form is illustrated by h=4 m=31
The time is h=10 m=3
